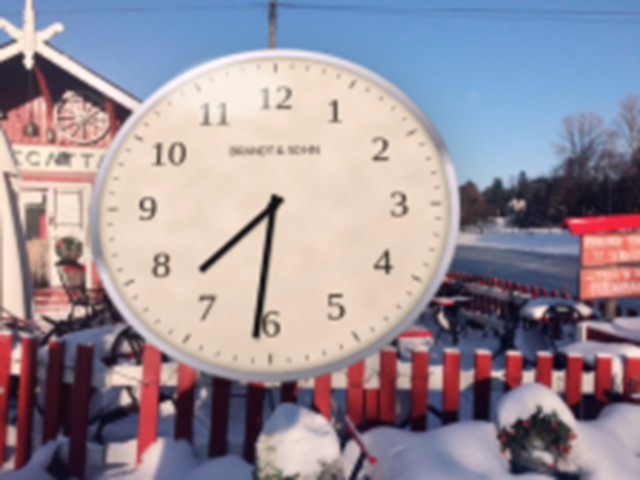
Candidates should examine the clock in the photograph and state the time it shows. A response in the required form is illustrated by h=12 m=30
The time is h=7 m=31
